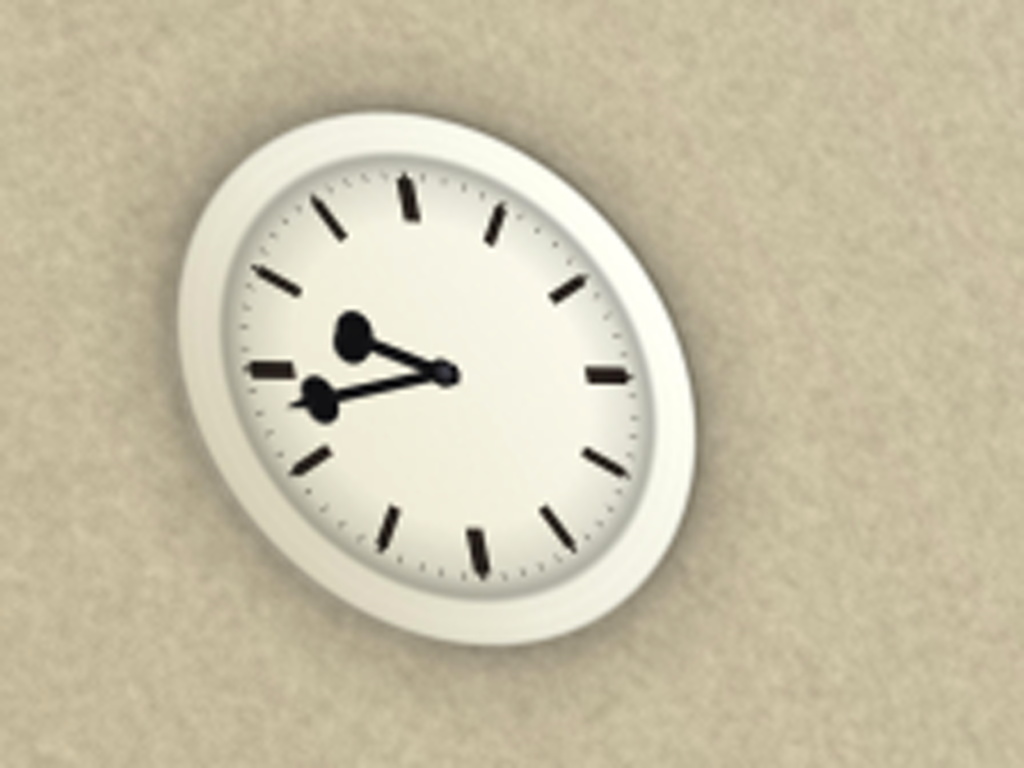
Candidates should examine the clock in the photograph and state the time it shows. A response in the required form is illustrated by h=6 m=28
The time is h=9 m=43
